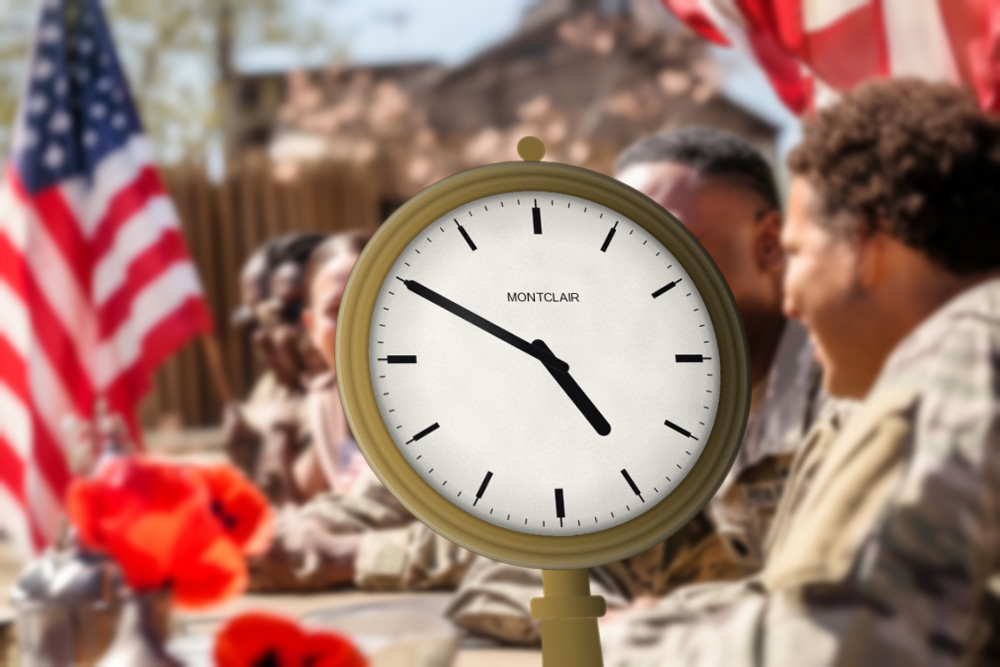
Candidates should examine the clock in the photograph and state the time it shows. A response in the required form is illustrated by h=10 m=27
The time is h=4 m=50
